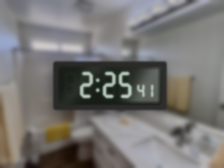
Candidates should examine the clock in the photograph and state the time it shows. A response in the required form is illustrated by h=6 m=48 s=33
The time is h=2 m=25 s=41
